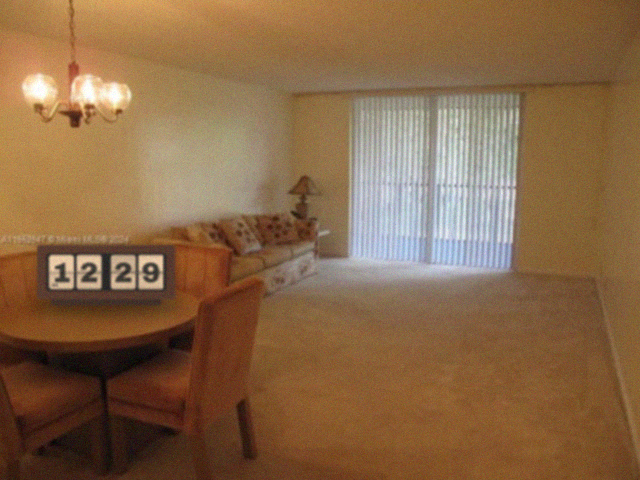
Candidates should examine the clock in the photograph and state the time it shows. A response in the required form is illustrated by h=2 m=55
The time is h=12 m=29
